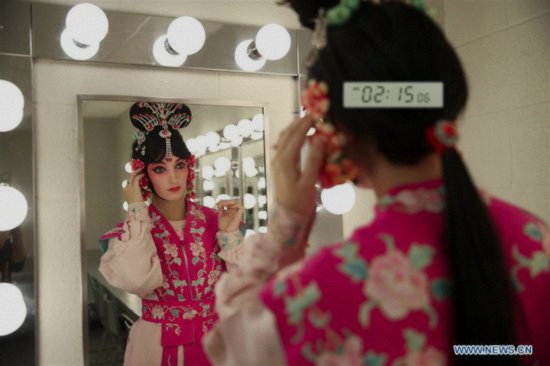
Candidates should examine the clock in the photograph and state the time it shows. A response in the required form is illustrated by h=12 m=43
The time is h=2 m=15
